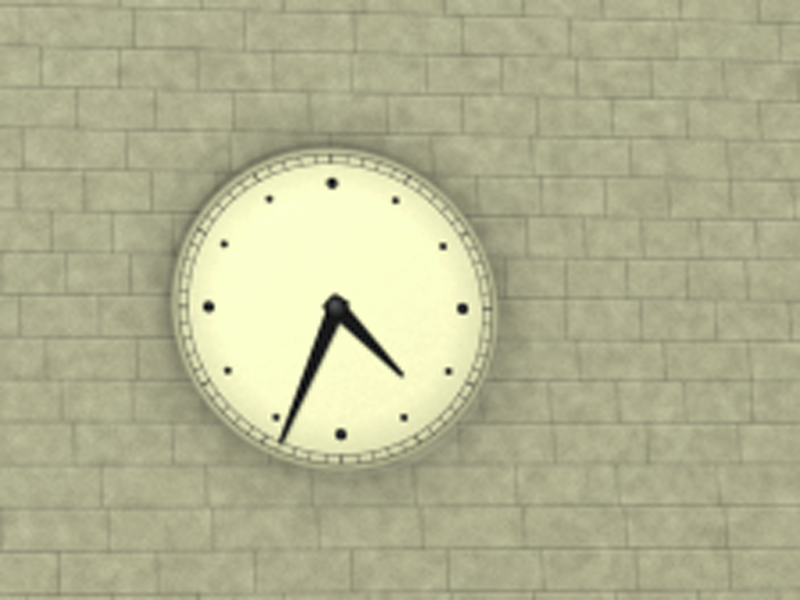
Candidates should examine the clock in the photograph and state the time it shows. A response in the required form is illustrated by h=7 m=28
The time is h=4 m=34
